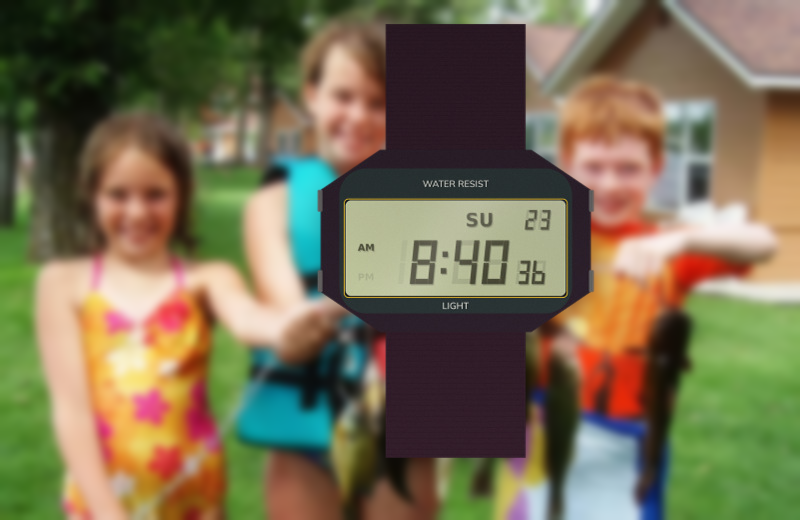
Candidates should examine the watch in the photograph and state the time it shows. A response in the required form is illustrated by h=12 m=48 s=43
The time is h=8 m=40 s=36
